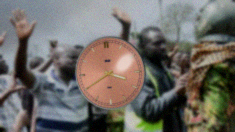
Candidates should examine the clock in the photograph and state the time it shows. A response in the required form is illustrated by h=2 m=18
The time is h=3 m=40
